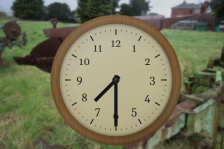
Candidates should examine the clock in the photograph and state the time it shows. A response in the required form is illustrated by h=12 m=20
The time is h=7 m=30
